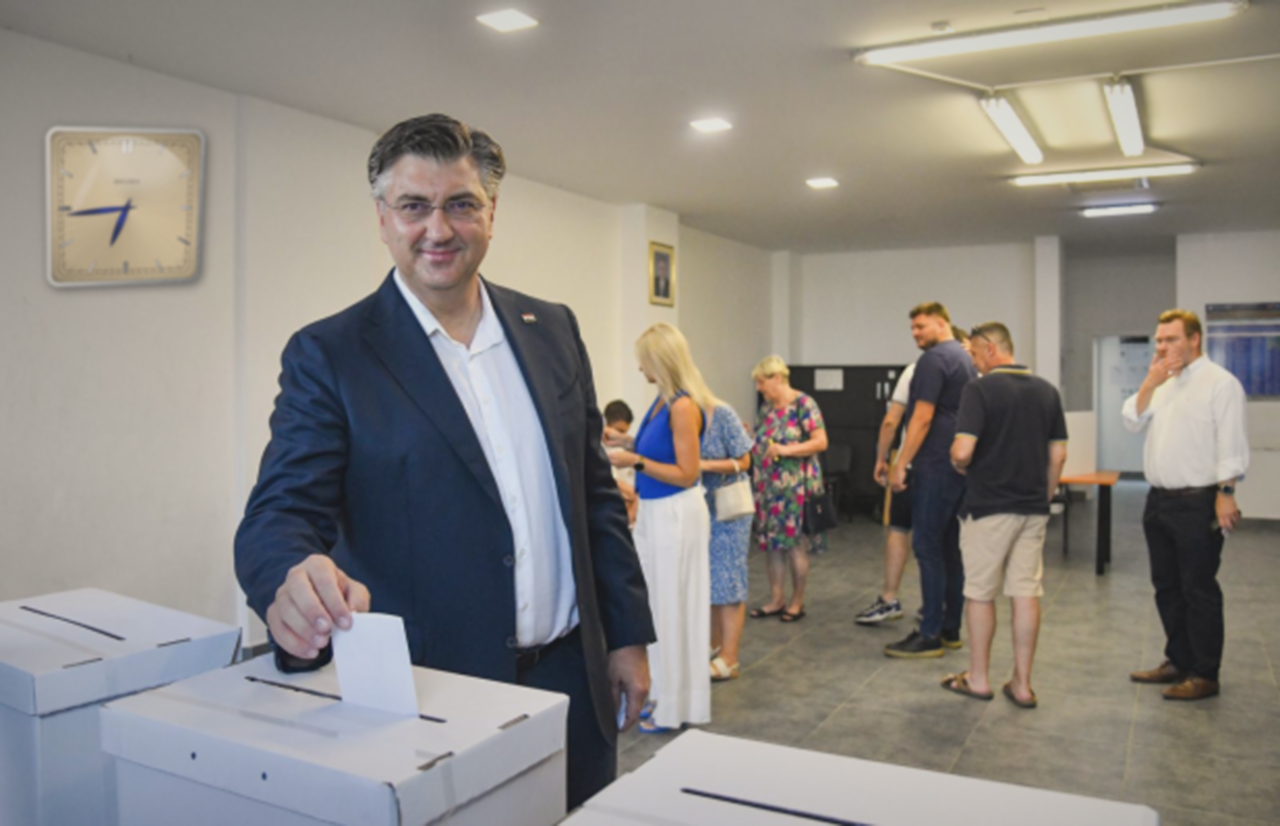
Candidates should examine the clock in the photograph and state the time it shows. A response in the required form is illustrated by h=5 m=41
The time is h=6 m=44
